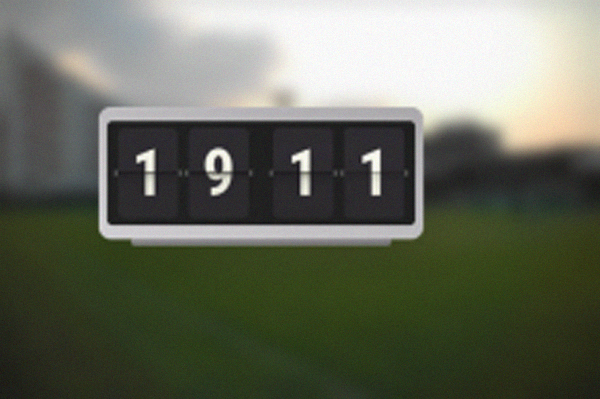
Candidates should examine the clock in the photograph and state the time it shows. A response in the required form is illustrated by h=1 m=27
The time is h=19 m=11
